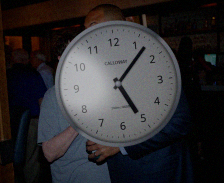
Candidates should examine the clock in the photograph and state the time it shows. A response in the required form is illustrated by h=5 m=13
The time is h=5 m=7
